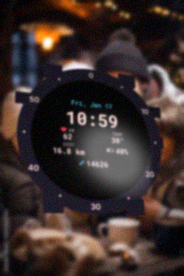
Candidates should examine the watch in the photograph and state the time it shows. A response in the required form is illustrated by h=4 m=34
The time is h=10 m=59
